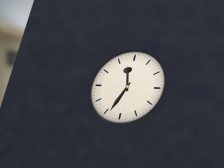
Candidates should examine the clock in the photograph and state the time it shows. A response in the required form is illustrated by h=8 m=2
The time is h=11 m=34
